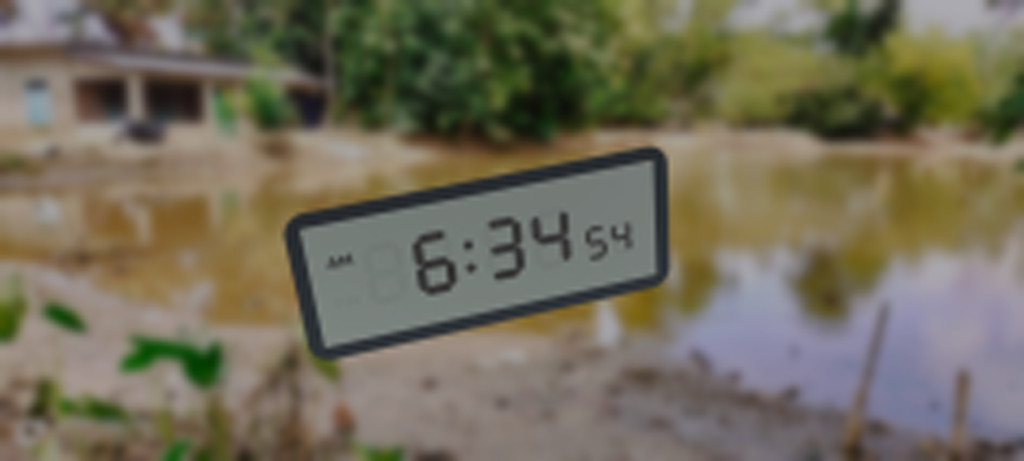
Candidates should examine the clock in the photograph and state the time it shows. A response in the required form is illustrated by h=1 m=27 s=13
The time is h=6 m=34 s=54
